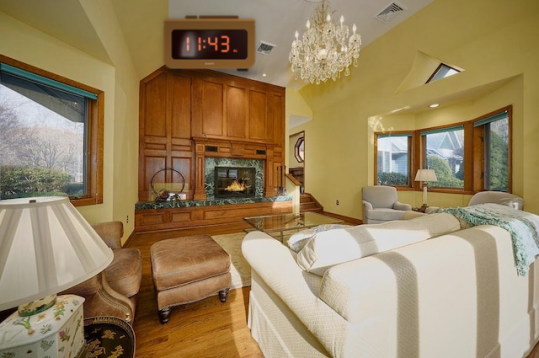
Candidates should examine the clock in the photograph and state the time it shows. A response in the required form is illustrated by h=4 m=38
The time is h=11 m=43
